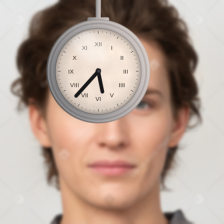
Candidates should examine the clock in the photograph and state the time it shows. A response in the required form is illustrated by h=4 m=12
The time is h=5 m=37
